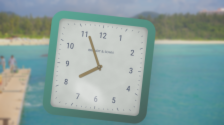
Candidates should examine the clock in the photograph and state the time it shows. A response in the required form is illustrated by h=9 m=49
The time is h=7 m=56
